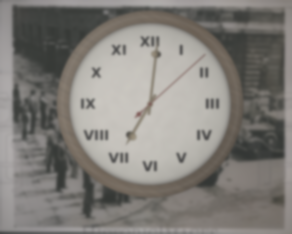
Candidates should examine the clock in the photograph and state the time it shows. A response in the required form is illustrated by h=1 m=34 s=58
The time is h=7 m=1 s=8
